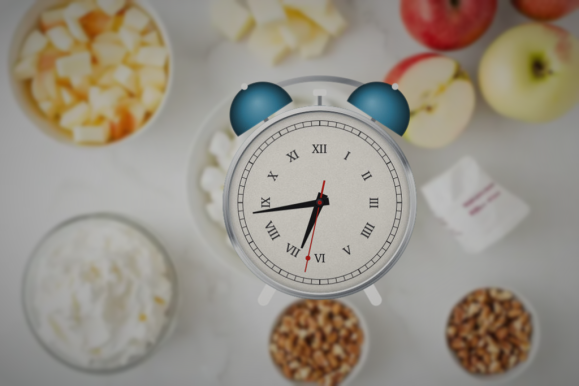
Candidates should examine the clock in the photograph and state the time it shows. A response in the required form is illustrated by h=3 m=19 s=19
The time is h=6 m=43 s=32
